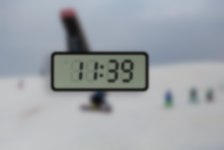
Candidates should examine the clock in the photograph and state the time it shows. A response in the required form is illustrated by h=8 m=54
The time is h=11 m=39
